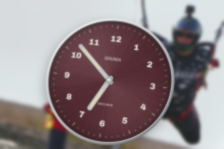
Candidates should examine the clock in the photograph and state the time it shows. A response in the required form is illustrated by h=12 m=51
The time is h=6 m=52
